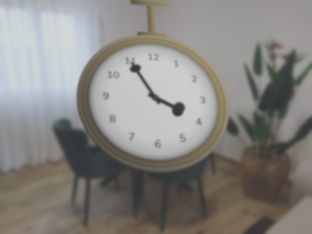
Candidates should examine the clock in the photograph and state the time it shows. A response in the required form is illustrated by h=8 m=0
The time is h=3 m=55
